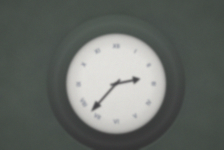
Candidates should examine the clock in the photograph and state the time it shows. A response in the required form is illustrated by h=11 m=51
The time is h=2 m=37
